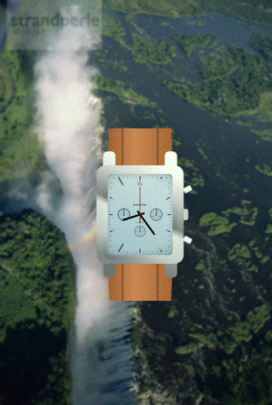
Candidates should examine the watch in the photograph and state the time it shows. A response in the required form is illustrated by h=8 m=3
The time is h=8 m=24
